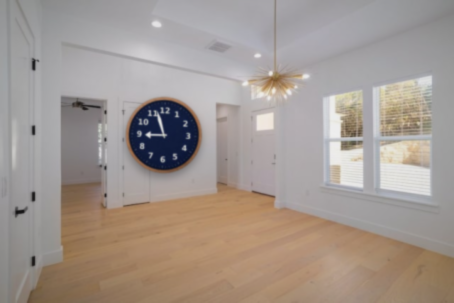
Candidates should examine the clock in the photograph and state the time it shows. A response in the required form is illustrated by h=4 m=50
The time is h=8 m=57
